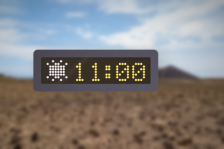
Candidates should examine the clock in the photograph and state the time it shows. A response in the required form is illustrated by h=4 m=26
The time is h=11 m=0
